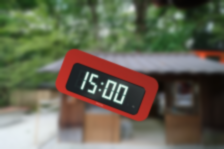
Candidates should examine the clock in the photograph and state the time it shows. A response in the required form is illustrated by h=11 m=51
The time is h=15 m=0
